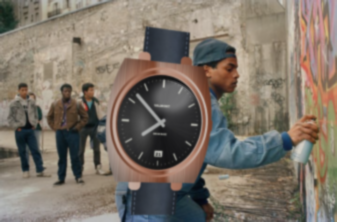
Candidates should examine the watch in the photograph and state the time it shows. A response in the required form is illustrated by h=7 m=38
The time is h=7 m=52
